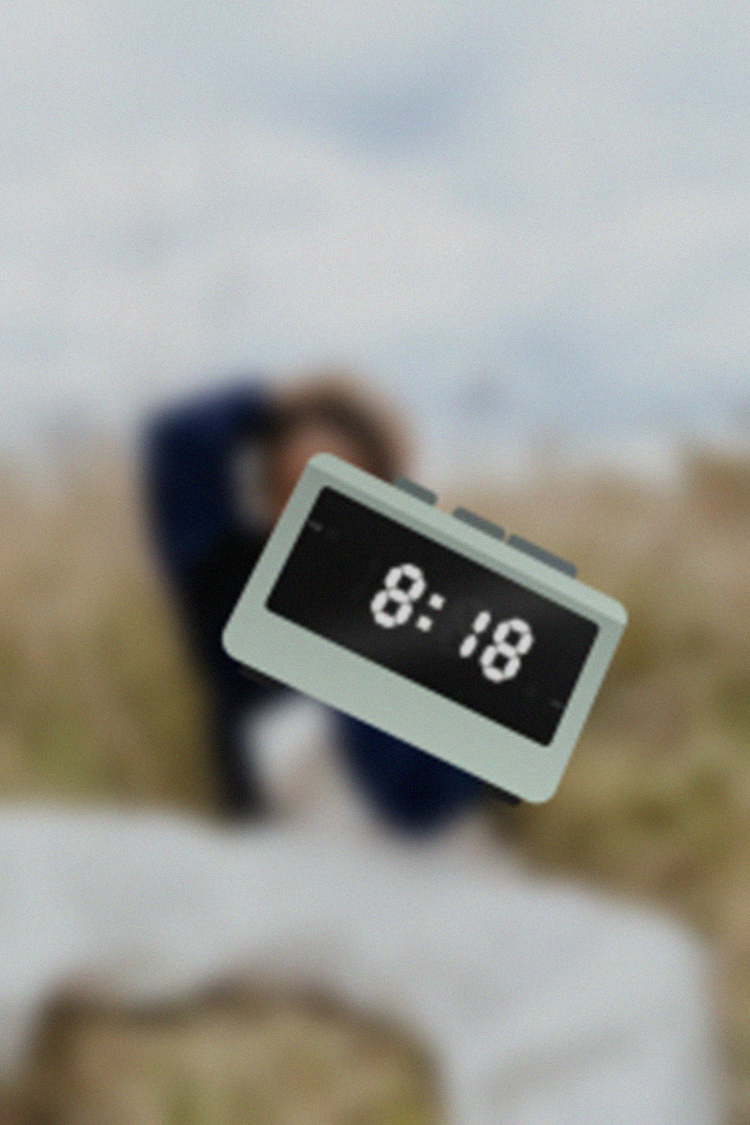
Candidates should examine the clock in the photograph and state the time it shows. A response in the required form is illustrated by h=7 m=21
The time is h=8 m=18
